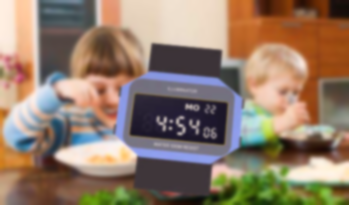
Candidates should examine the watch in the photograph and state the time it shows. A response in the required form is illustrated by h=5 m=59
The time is h=4 m=54
